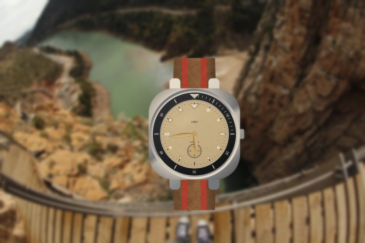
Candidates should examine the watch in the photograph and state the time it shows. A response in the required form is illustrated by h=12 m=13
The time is h=5 m=44
